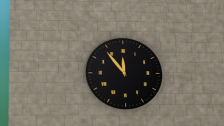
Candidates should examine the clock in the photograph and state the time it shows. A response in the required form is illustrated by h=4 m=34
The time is h=11 m=54
